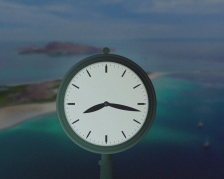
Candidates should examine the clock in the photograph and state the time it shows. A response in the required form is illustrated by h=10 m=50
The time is h=8 m=17
